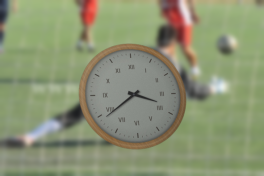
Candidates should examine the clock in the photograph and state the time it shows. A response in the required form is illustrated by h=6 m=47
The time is h=3 m=39
